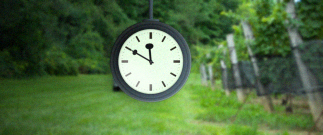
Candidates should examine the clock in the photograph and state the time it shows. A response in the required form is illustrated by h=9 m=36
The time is h=11 m=50
